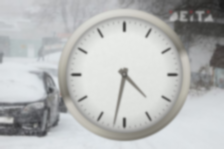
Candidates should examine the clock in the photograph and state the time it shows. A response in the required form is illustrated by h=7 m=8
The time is h=4 m=32
